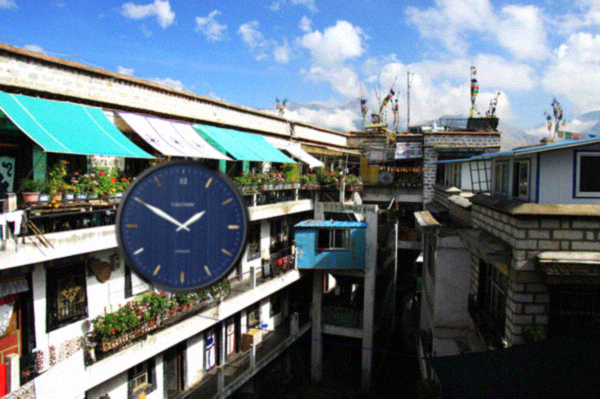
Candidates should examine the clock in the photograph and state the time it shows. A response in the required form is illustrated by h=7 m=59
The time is h=1 m=50
